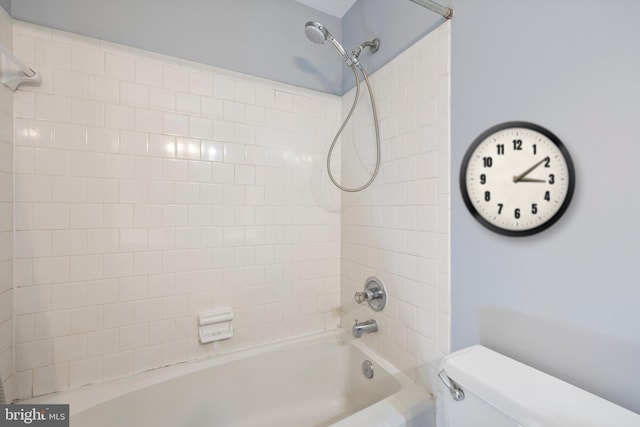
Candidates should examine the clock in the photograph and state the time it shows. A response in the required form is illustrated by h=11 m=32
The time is h=3 m=9
